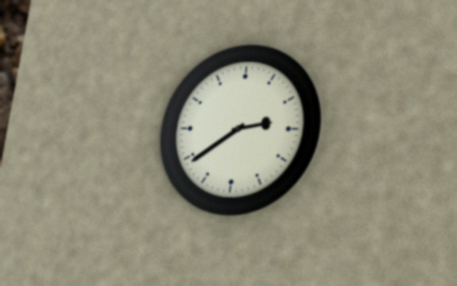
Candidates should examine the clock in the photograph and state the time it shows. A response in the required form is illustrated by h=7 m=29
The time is h=2 m=39
